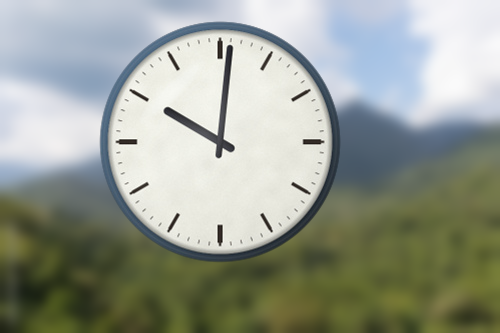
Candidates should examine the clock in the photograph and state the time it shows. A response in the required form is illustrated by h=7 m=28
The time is h=10 m=1
